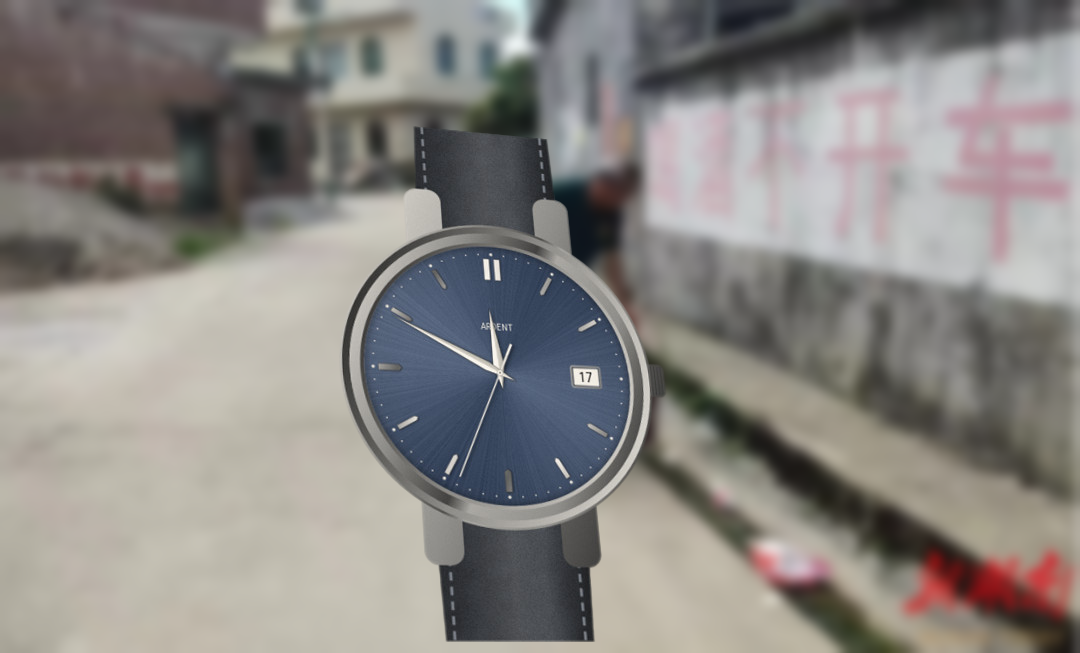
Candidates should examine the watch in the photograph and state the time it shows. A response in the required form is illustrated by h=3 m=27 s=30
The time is h=11 m=49 s=34
